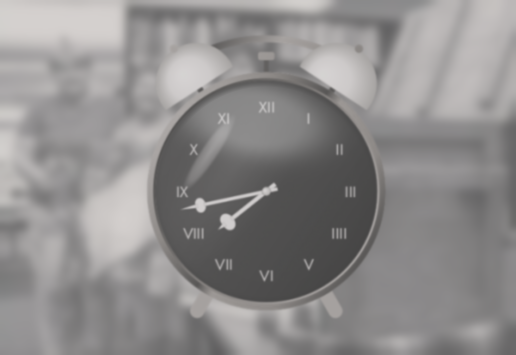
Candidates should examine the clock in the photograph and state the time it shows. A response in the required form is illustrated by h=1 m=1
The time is h=7 m=43
